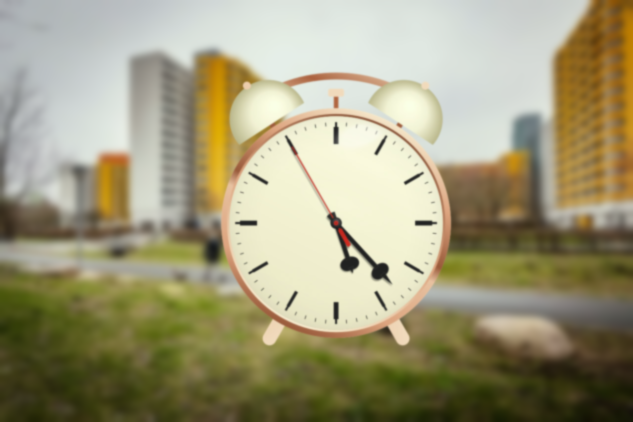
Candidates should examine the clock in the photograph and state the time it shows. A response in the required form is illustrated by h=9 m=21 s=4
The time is h=5 m=22 s=55
